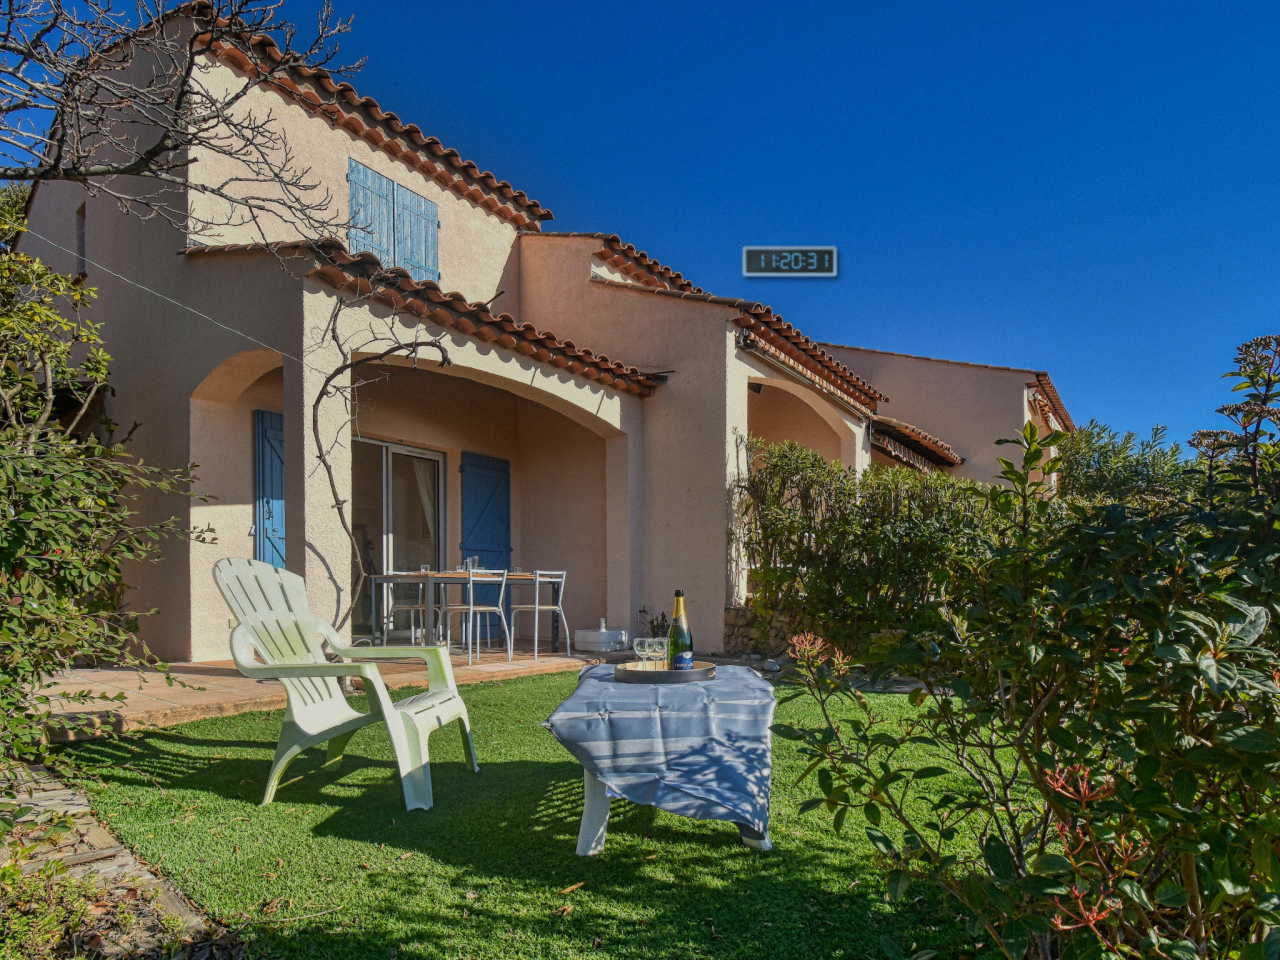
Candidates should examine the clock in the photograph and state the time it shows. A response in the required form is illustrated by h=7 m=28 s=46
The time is h=11 m=20 s=31
